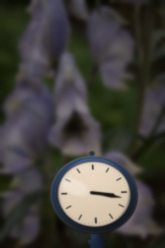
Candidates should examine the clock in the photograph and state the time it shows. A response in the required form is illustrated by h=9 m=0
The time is h=3 m=17
